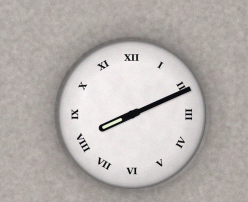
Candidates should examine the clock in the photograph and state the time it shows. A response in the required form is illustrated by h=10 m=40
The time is h=8 m=11
